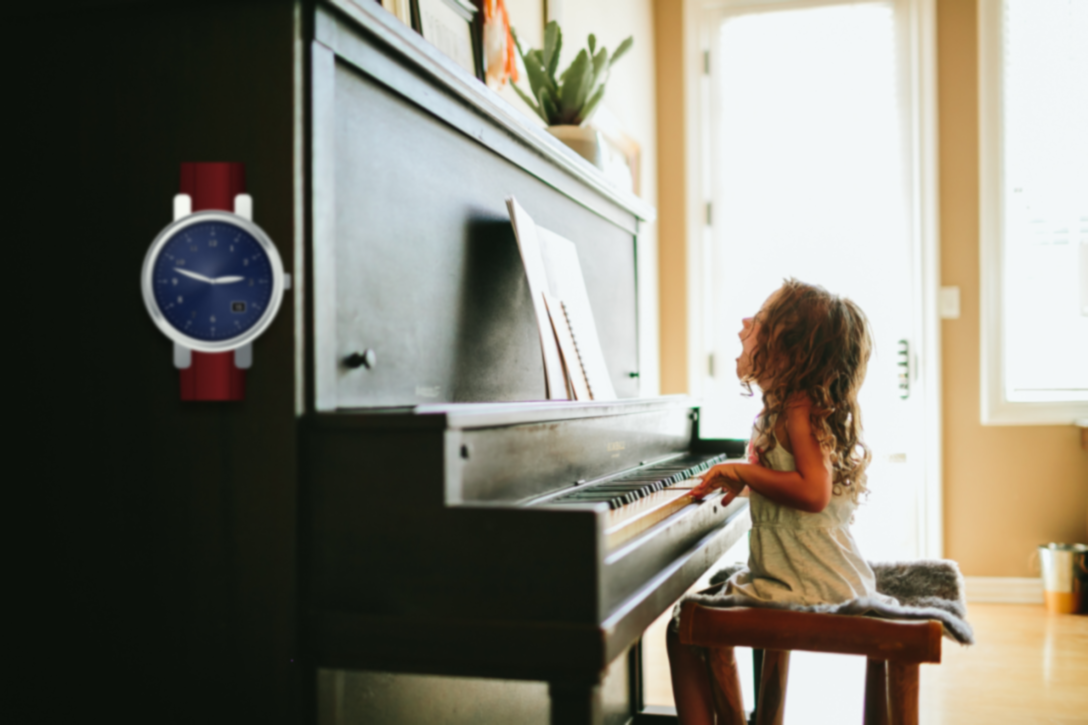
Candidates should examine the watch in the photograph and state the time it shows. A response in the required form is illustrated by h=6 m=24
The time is h=2 m=48
